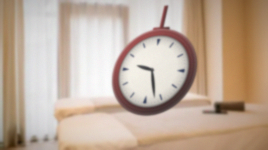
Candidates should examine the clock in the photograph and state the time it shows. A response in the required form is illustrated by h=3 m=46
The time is h=9 m=27
